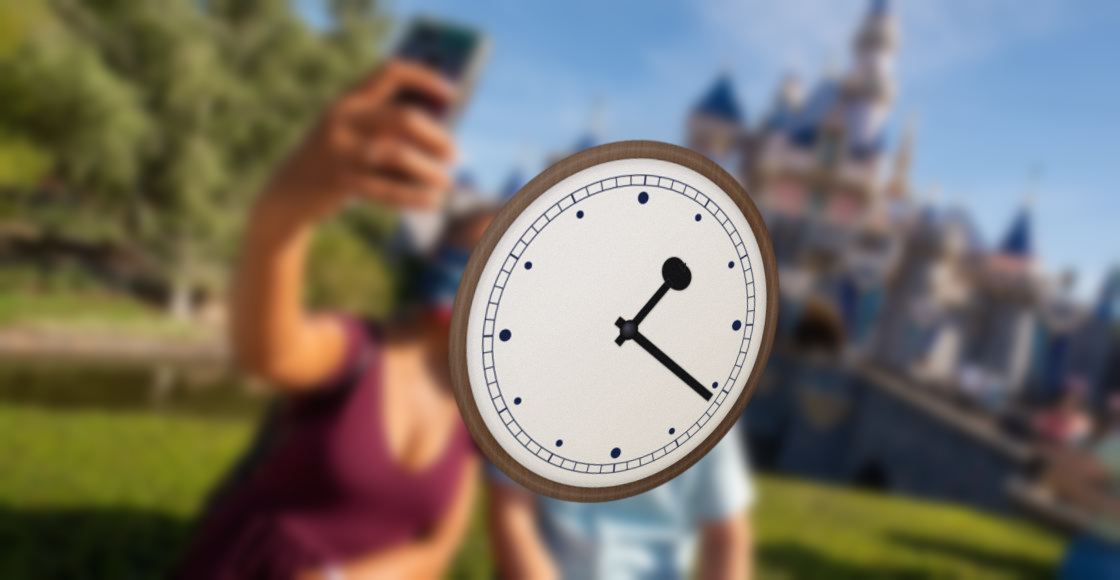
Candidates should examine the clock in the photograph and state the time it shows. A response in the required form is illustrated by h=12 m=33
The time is h=1 m=21
